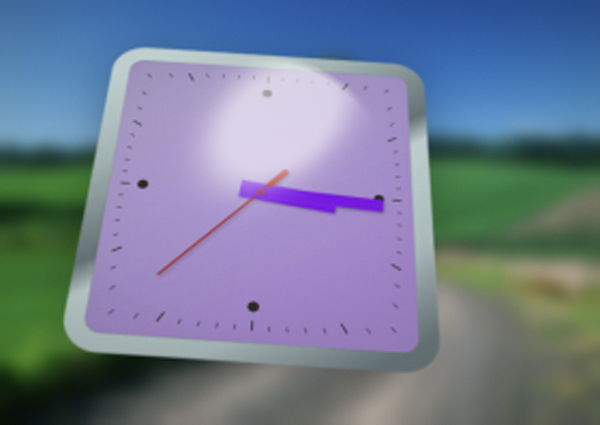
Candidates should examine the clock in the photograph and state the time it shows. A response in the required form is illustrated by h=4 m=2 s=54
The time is h=3 m=15 s=37
